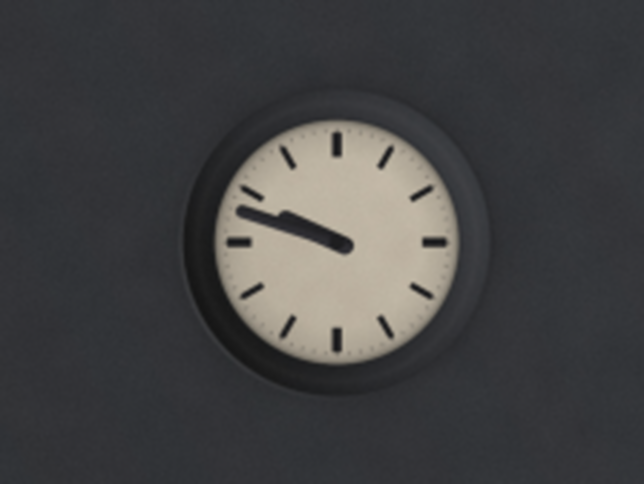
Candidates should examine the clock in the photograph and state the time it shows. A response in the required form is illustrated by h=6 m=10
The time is h=9 m=48
